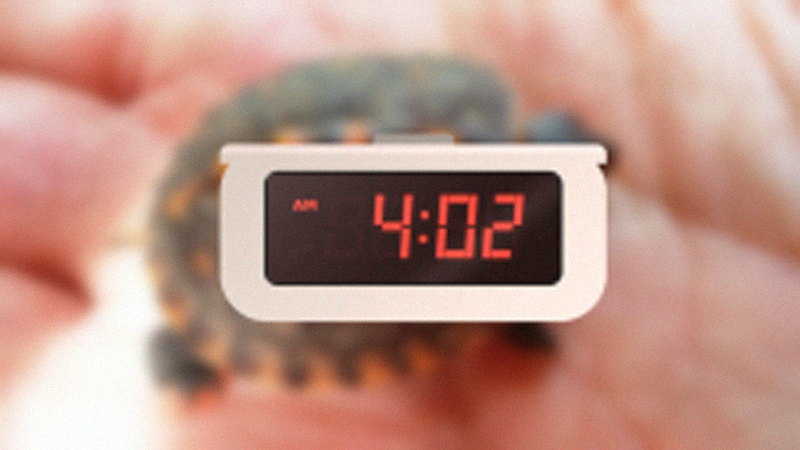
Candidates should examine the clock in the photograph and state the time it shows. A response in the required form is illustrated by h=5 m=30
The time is h=4 m=2
